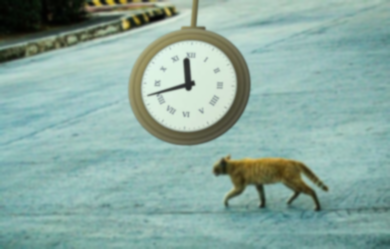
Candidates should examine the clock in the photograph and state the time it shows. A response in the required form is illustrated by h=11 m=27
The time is h=11 m=42
